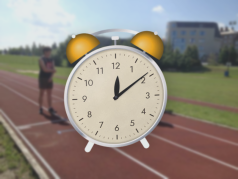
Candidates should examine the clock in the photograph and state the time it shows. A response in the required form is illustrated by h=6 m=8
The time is h=12 m=9
